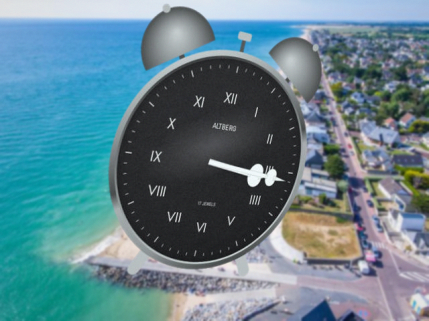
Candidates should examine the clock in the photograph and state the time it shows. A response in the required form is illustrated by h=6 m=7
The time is h=3 m=16
